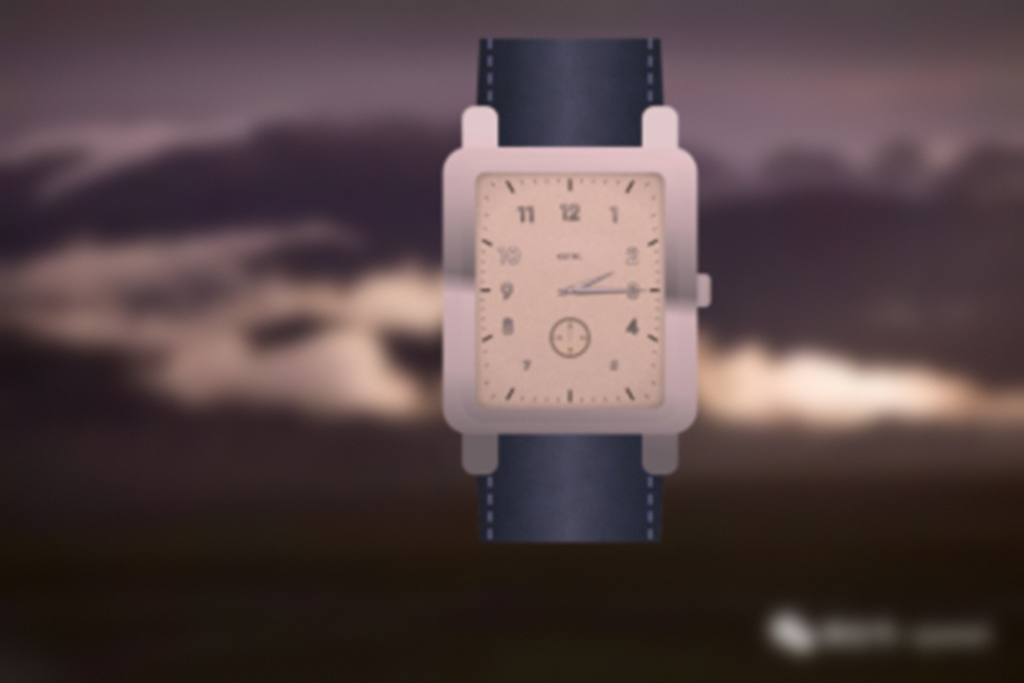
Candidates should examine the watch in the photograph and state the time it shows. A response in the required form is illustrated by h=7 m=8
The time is h=2 m=15
